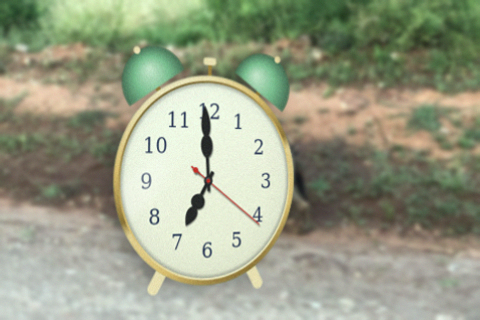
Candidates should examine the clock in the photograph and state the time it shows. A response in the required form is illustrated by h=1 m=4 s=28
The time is h=6 m=59 s=21
